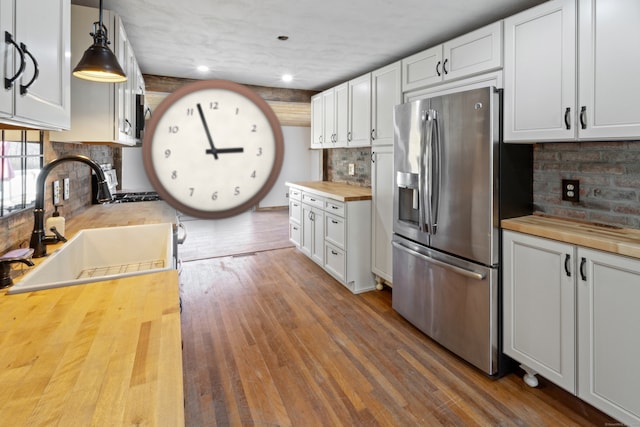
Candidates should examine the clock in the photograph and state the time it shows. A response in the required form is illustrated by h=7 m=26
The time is h=2 m=57
